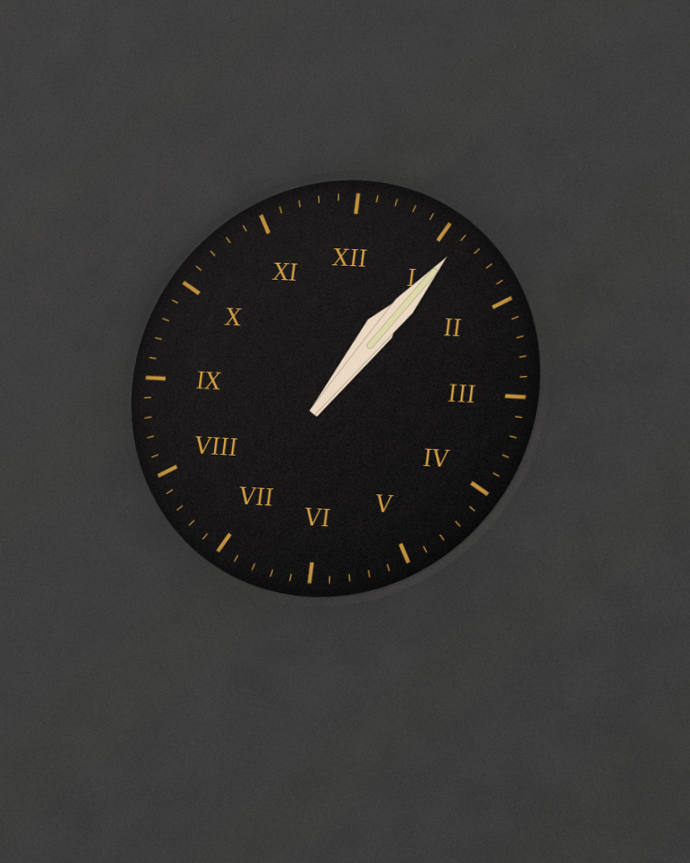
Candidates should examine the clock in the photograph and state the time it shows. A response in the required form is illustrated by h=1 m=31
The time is h=1 m=6
